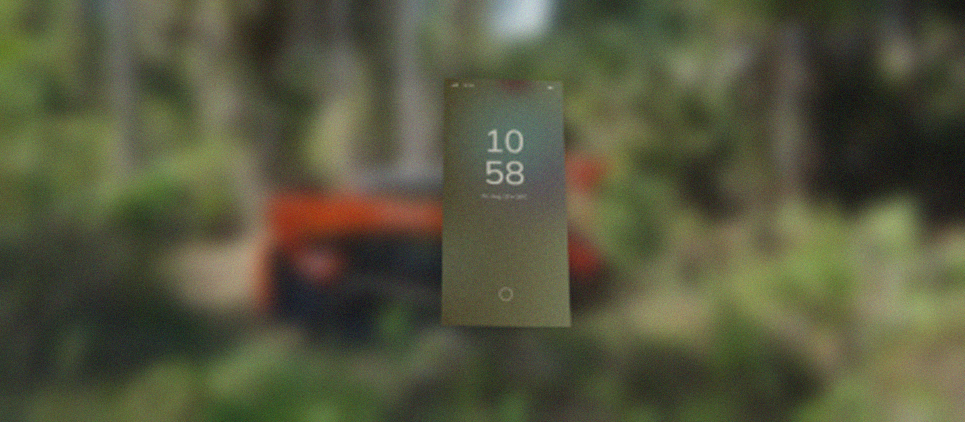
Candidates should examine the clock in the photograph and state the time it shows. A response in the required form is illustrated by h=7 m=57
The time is h=10 m=58
